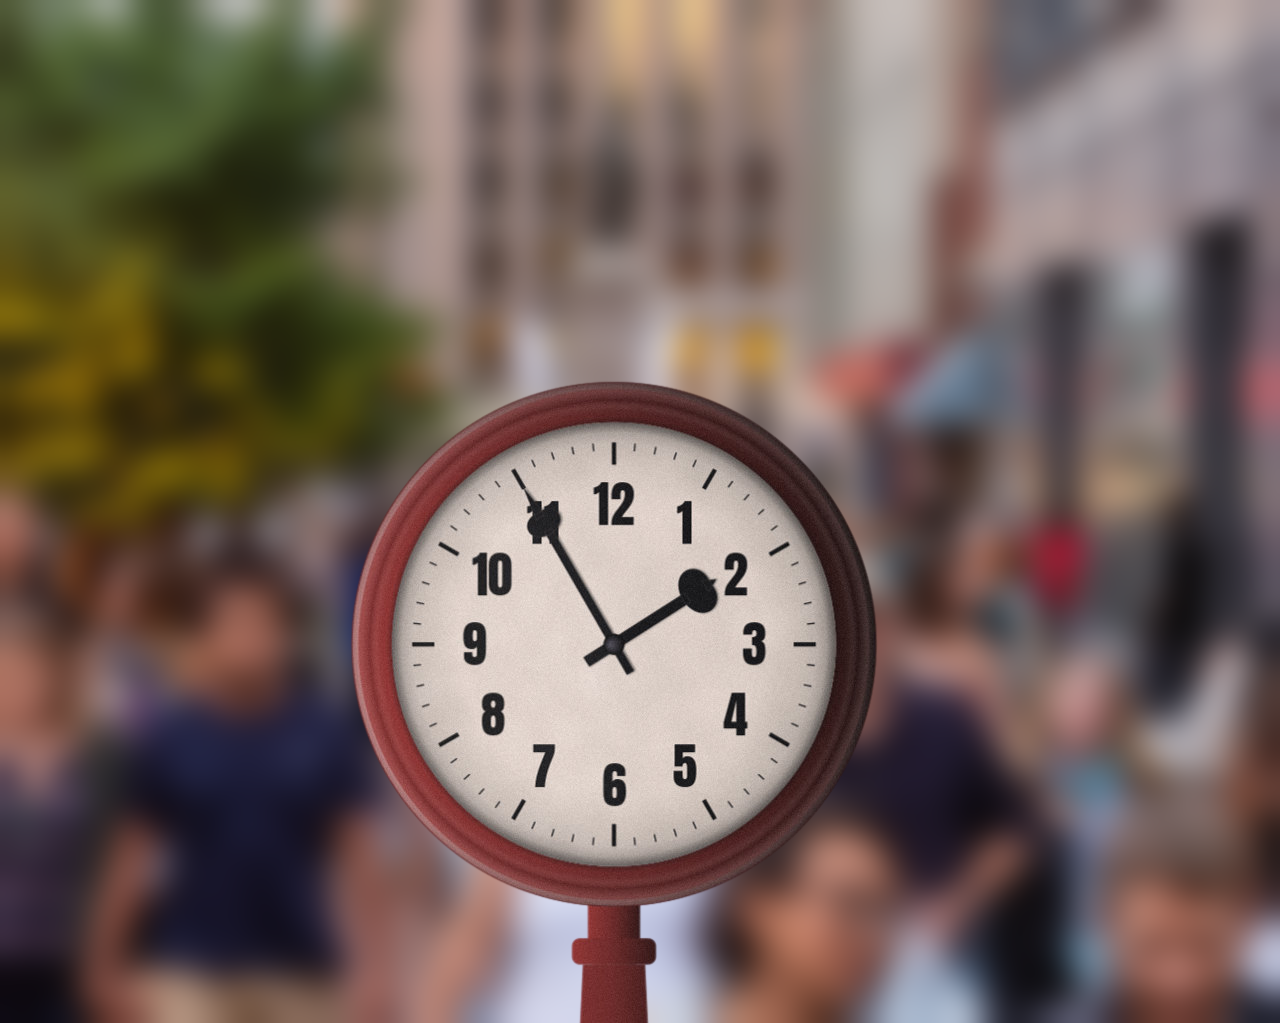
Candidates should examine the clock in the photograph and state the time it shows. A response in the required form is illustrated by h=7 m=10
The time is h=1 m=55
